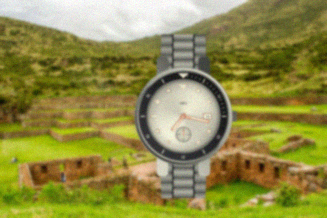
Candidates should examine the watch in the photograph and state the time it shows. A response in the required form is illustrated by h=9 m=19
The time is h=7 m=17
